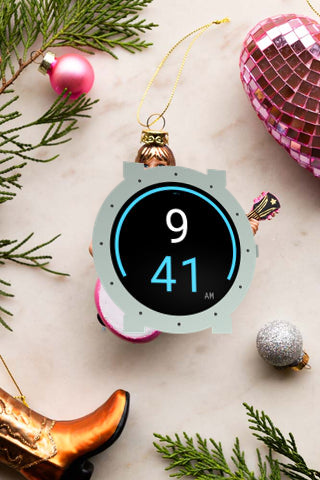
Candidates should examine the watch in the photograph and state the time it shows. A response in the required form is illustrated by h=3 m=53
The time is h=9 m=41
